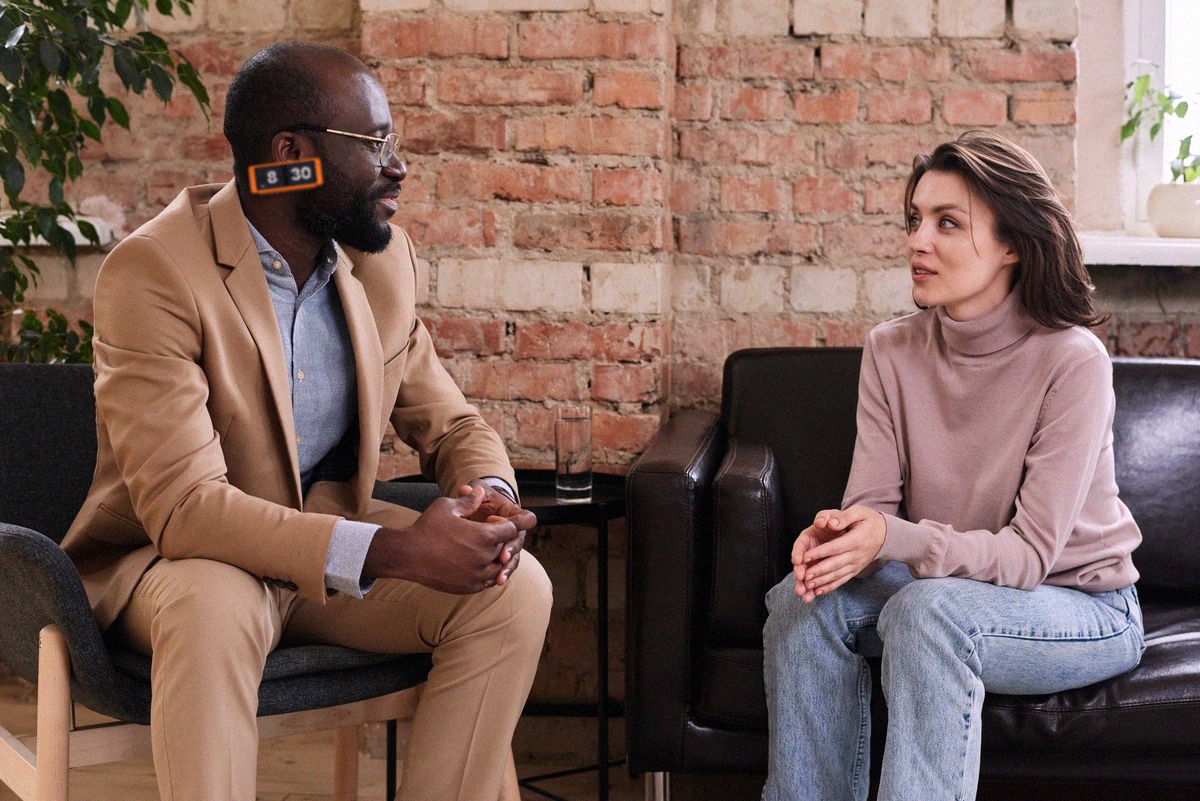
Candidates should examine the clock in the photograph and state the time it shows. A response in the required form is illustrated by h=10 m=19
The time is h=8 m=30
